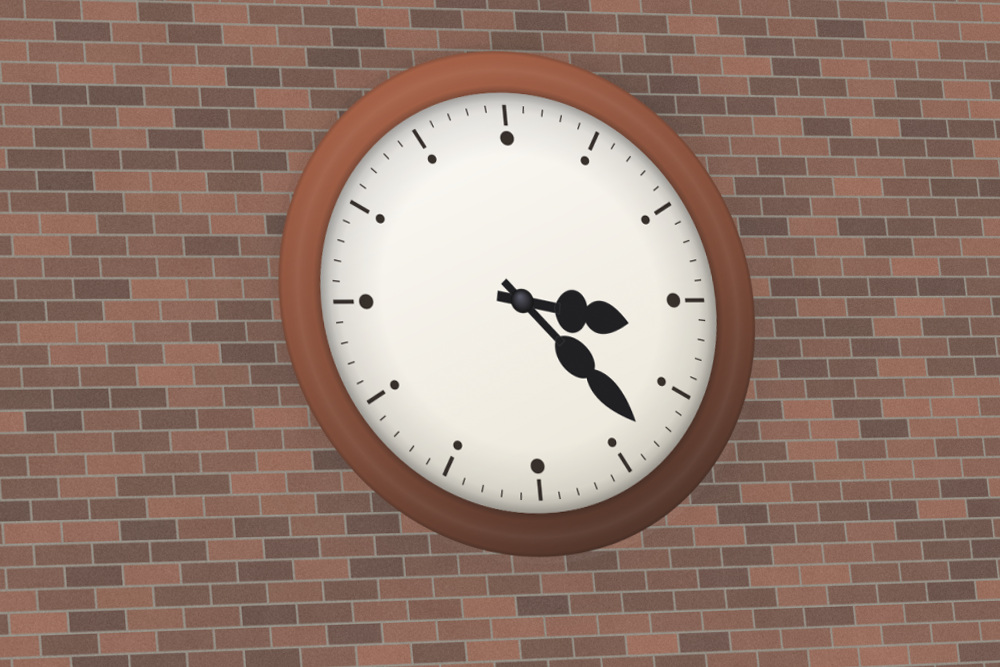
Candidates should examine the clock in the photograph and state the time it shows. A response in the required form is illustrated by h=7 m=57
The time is h=3 m=23
